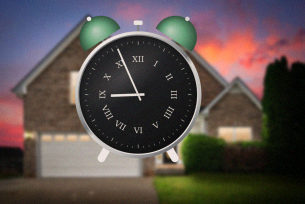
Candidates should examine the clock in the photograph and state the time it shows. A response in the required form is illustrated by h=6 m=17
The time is h=8 m=56
